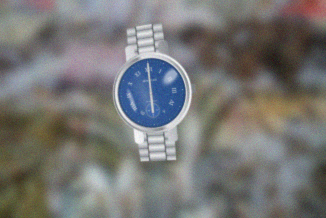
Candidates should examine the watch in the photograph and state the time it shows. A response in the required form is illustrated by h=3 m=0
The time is h=6 m=0
